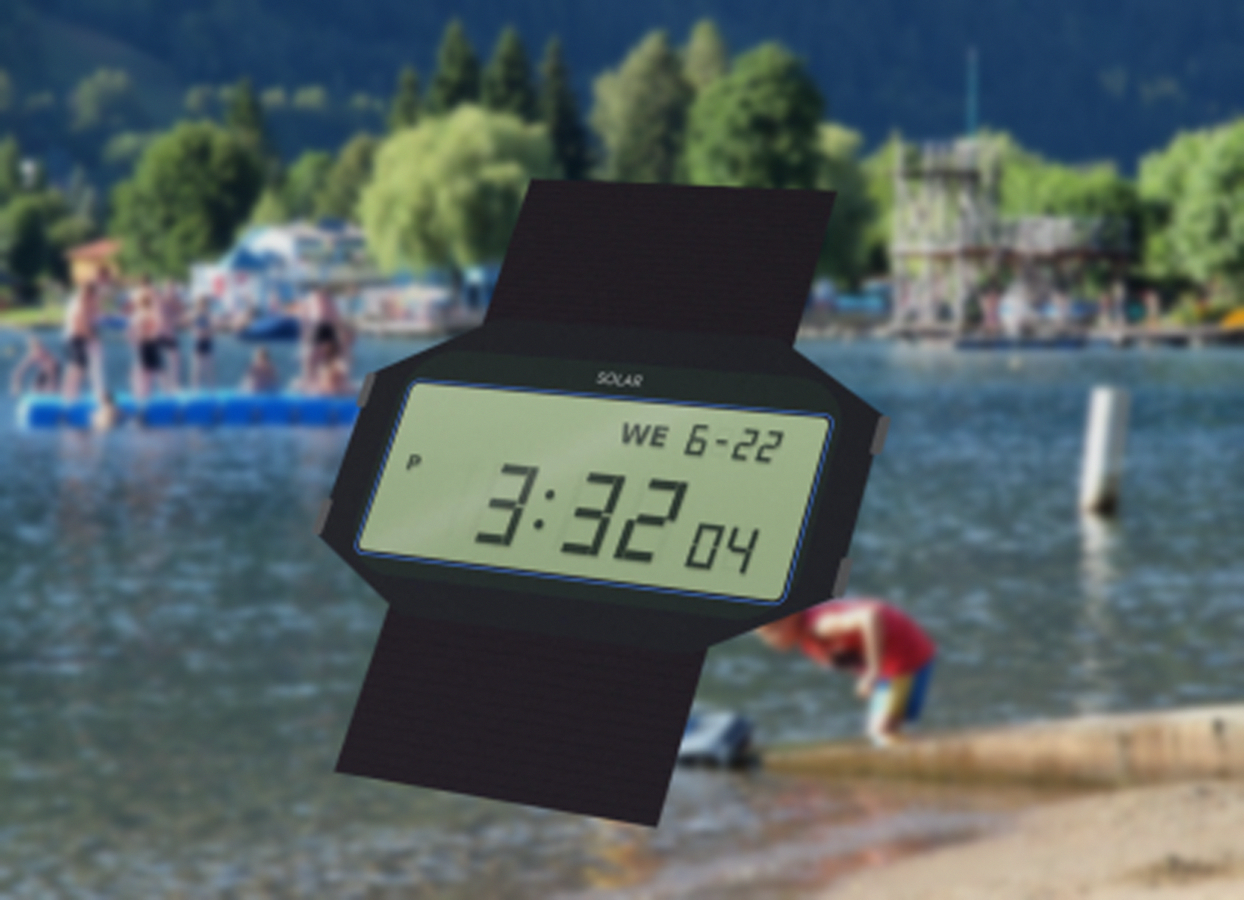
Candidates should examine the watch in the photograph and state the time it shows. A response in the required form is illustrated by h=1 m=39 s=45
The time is h=3 m=32 s=4
